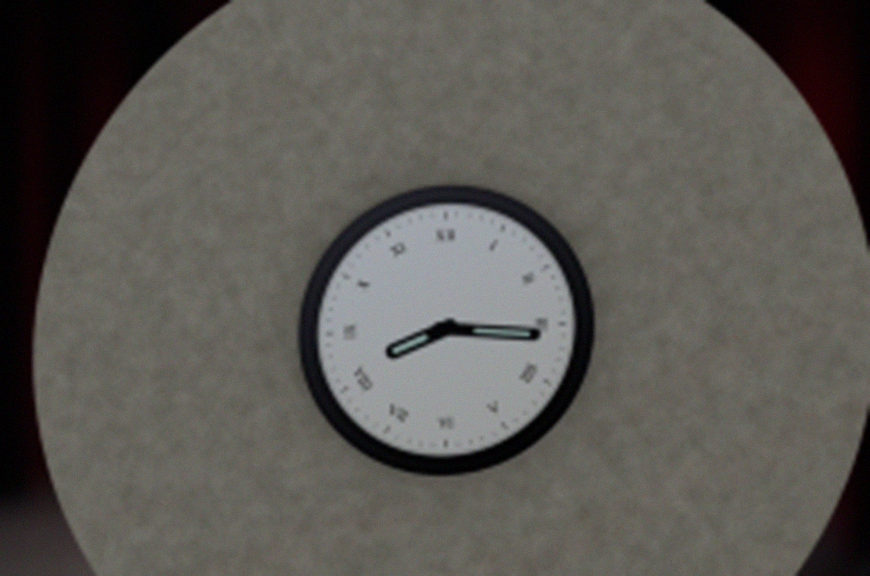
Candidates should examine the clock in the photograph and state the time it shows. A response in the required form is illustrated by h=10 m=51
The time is h=8 m=16
